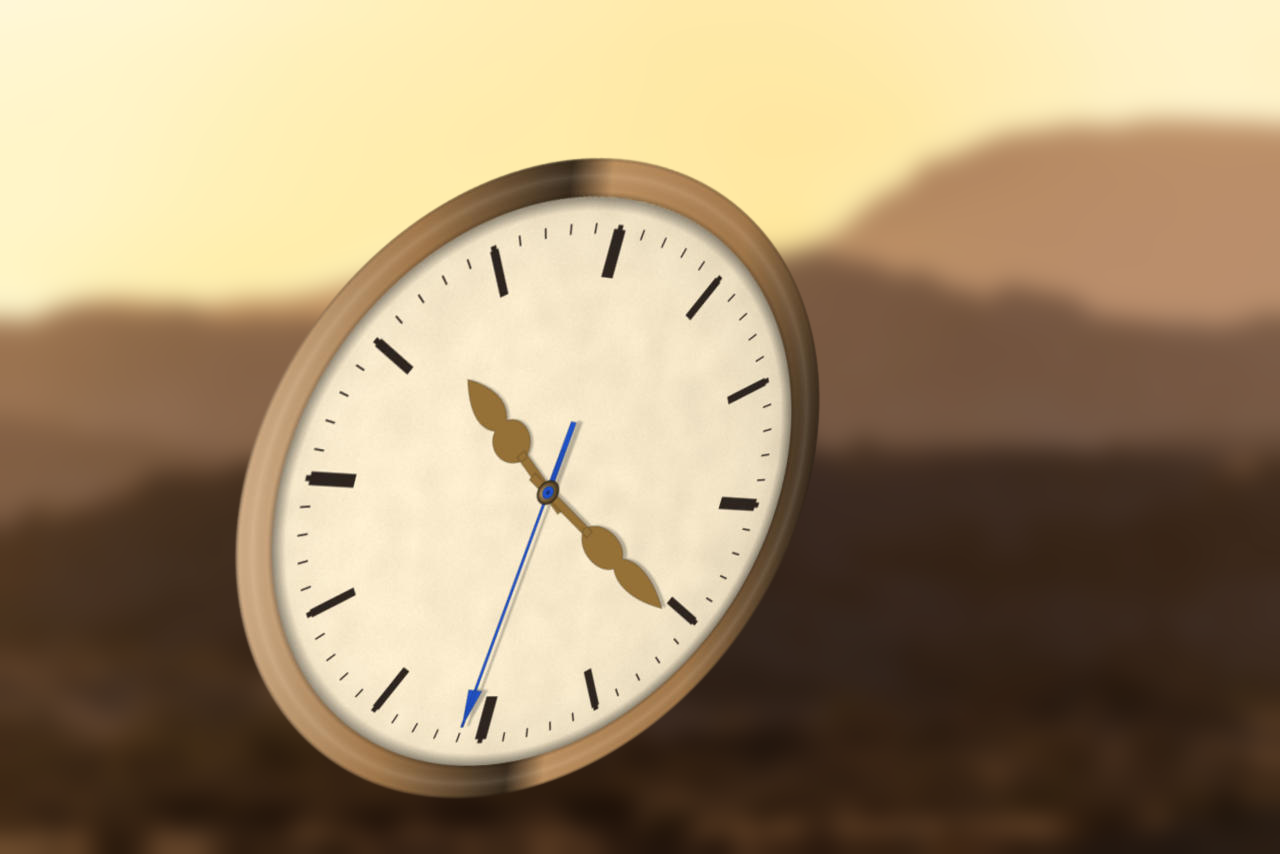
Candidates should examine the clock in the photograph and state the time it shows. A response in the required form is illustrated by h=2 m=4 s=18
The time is h=10 m=20 s=31
